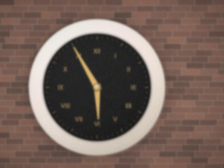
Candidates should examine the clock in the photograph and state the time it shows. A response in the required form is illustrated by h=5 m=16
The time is h=5 m=55
